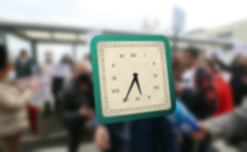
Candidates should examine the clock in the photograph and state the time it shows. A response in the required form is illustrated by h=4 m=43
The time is h=5 m=35
